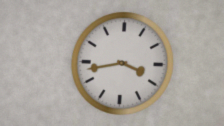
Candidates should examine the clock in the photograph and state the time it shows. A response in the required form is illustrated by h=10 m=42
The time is h=3 m=43
